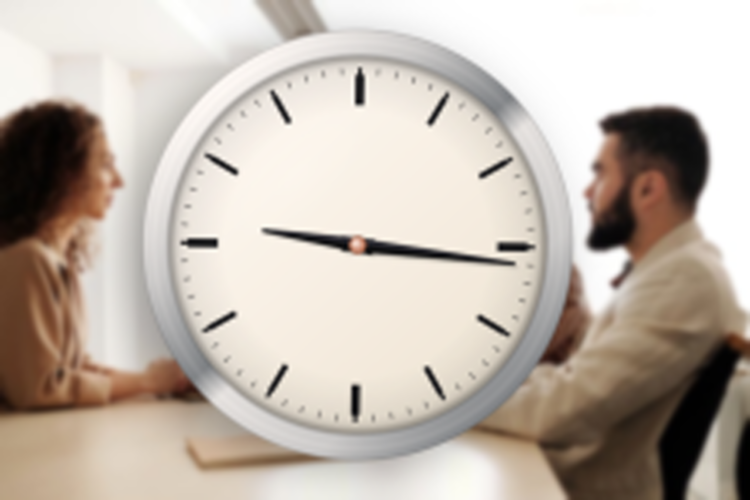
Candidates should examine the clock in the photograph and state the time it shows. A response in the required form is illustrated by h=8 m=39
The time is h=9 m=16
